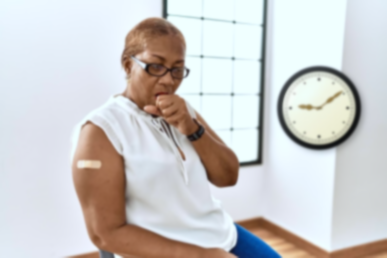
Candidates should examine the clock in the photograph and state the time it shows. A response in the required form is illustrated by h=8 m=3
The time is h=9 m=9
